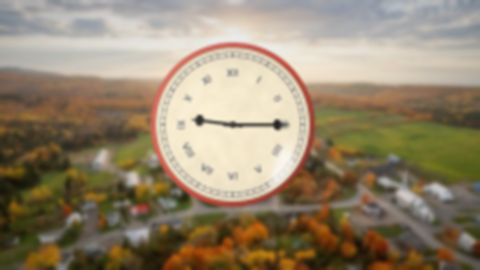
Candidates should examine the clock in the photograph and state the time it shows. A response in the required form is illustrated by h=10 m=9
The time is h=9 m=15
